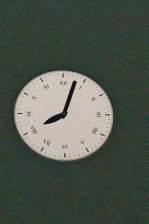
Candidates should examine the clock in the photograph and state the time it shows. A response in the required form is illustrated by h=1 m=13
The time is h=8 m=3
